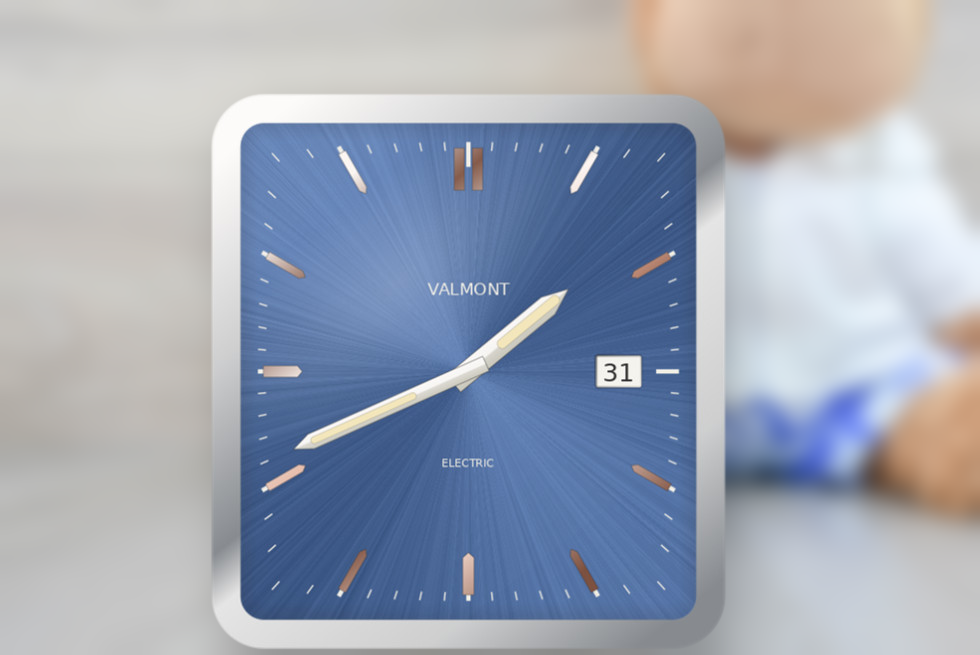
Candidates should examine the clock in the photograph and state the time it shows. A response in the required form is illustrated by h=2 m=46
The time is h=1 m=41
